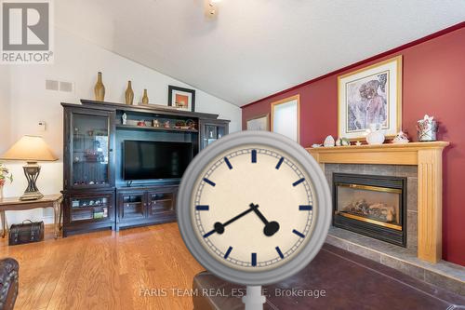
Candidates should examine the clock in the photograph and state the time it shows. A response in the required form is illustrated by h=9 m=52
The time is h=4 m=40
